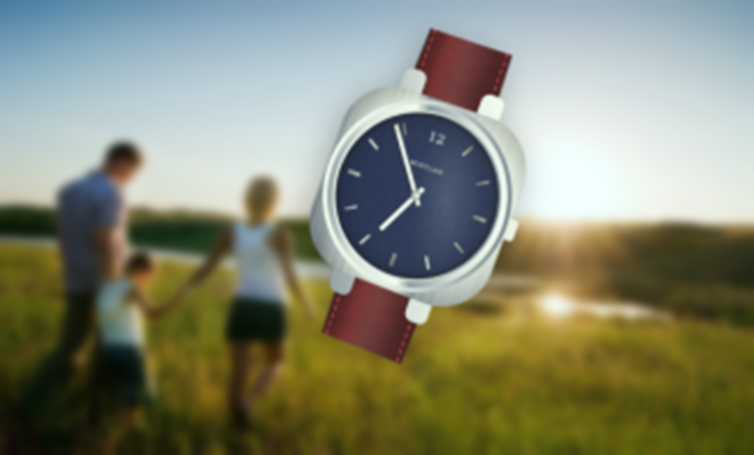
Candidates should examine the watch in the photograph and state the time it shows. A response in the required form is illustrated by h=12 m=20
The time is h=6 m=54
